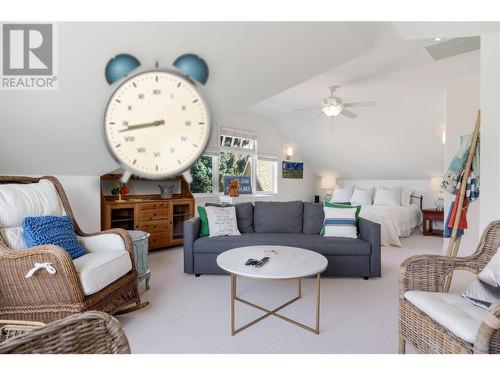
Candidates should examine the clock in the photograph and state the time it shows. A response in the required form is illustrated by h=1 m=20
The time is h=8 m=43
